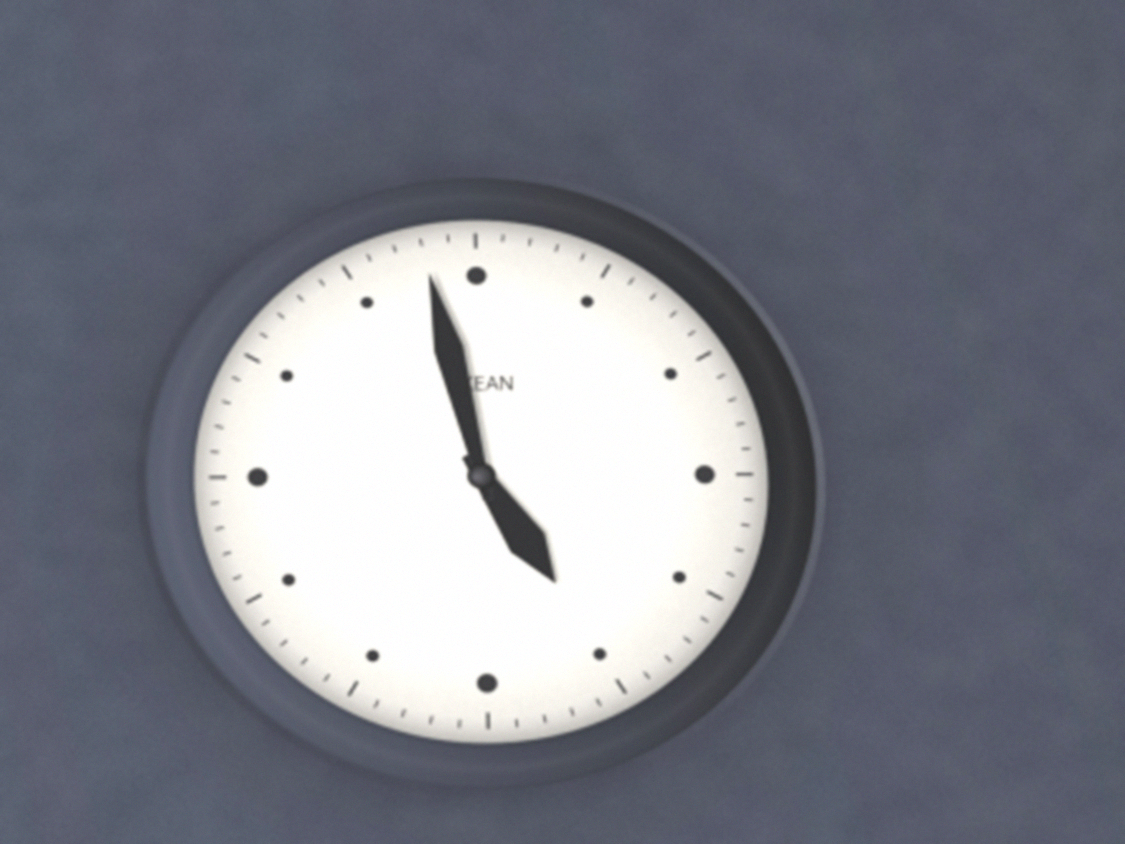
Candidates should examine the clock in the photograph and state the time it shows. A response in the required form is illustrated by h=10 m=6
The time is h=4 m=58
